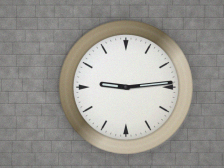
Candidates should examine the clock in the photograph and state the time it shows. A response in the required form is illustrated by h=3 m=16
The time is h=9 m=14
